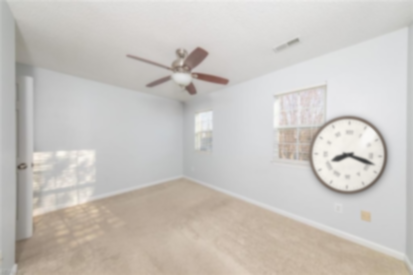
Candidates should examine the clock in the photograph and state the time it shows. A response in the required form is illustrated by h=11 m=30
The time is h=8 m=18
